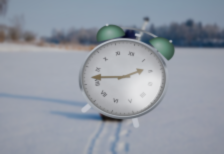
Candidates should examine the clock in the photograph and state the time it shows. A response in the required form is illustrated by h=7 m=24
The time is h=1 m=42
